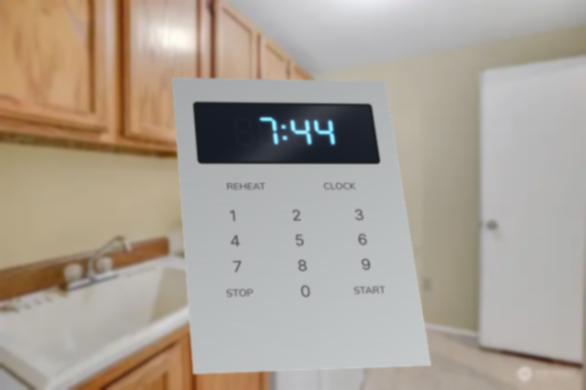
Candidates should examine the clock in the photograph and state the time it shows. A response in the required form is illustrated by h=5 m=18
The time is h=7 m=44
